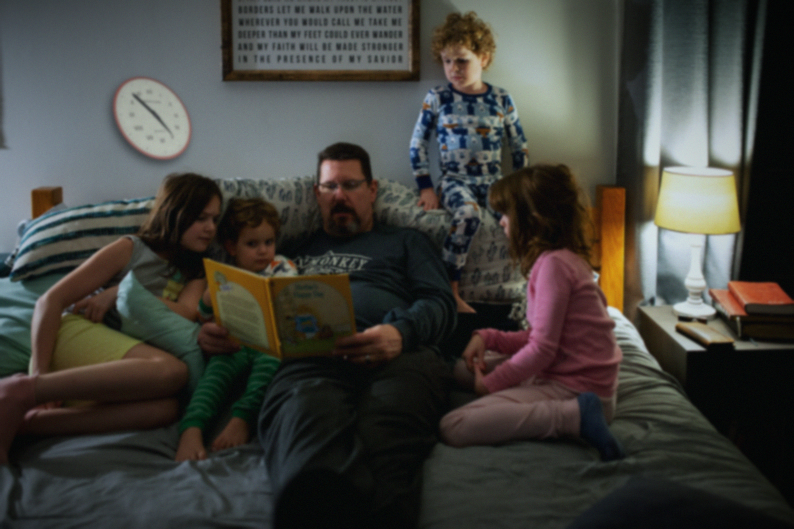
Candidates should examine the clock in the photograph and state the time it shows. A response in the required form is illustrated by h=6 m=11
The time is h=4 m=53
